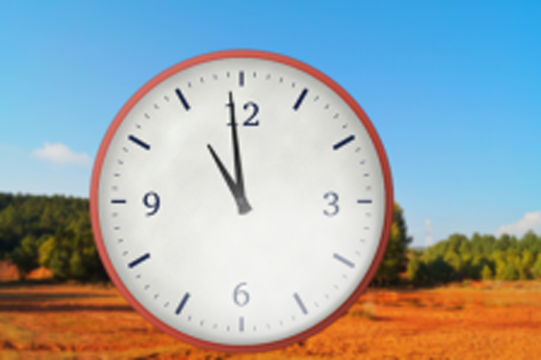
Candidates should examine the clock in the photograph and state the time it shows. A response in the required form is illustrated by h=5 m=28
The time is h=10 m=59
